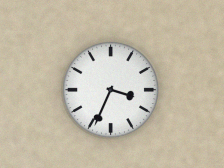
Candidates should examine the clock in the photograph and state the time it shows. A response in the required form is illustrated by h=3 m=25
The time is h=3 m=34
